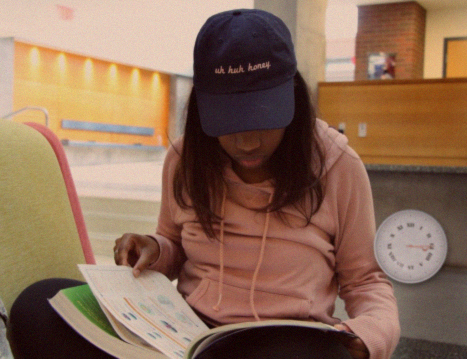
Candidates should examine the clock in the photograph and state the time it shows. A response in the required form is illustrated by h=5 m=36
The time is h=3 m=15
